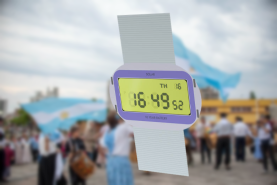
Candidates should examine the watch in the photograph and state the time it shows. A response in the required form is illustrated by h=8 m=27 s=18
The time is h=16 m=49 s=52
